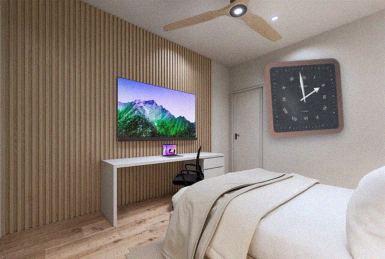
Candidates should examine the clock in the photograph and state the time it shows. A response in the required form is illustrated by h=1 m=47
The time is h=1 m=59
